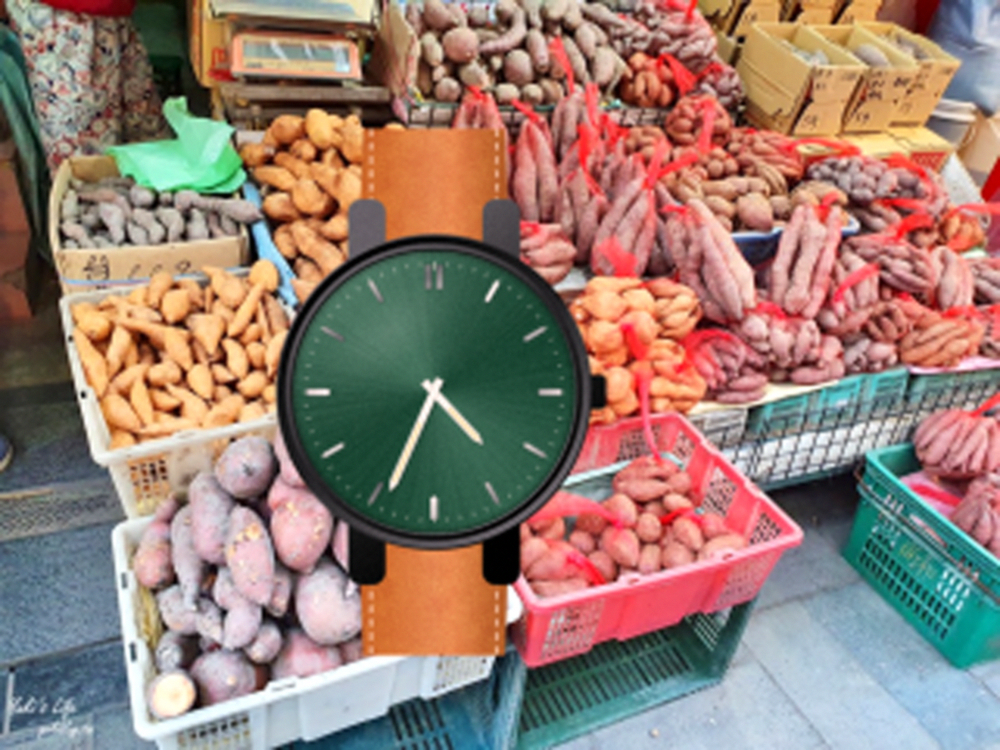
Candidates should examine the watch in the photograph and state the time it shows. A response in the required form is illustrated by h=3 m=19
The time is h=4 m=34
